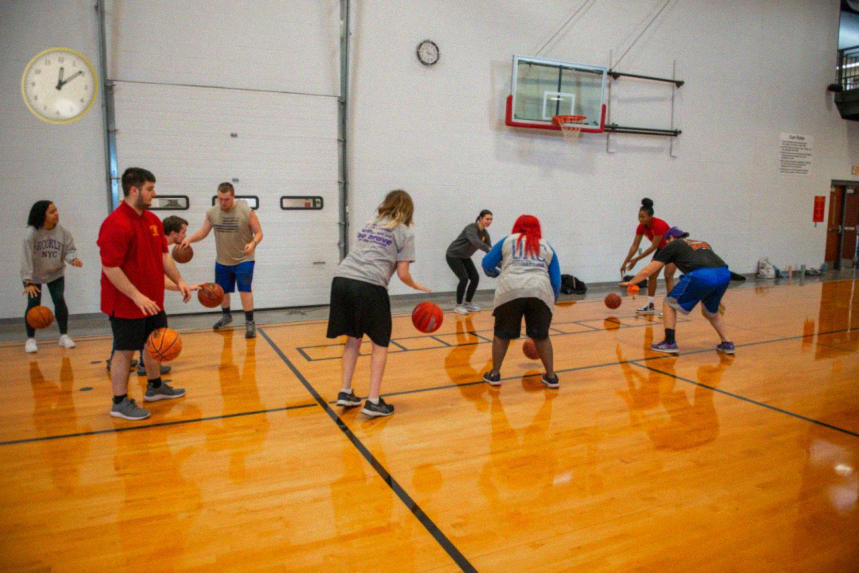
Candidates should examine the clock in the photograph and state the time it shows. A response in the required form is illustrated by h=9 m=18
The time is h=12 m=9
